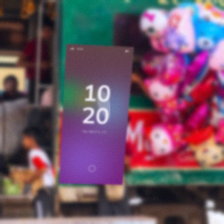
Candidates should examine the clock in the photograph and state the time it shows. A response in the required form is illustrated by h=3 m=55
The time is h=10 m=20
